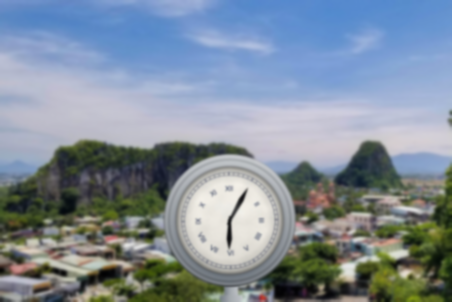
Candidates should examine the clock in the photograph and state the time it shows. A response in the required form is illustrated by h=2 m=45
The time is h=6 m=5
